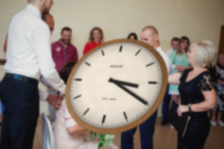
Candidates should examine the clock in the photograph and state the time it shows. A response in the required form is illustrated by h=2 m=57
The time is h=3 m=20
